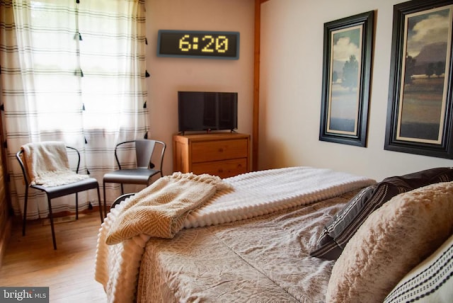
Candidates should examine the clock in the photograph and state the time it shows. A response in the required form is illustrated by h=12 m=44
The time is h=6 m=20
